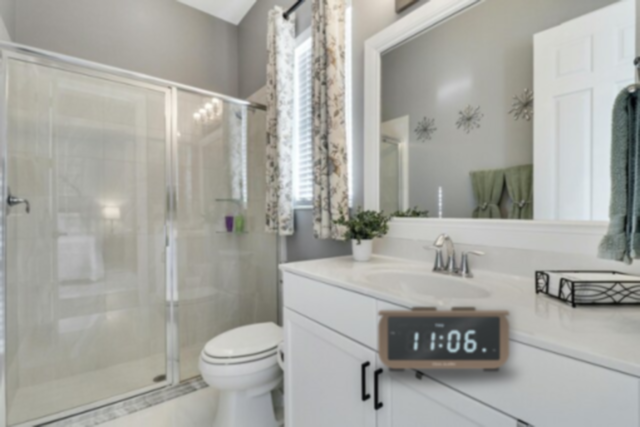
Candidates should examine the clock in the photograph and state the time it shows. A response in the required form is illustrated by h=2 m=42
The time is h=11 m=6
